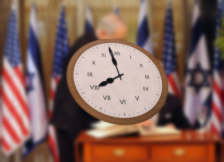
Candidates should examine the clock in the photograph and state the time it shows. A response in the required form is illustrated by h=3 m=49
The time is h=7 m=58
